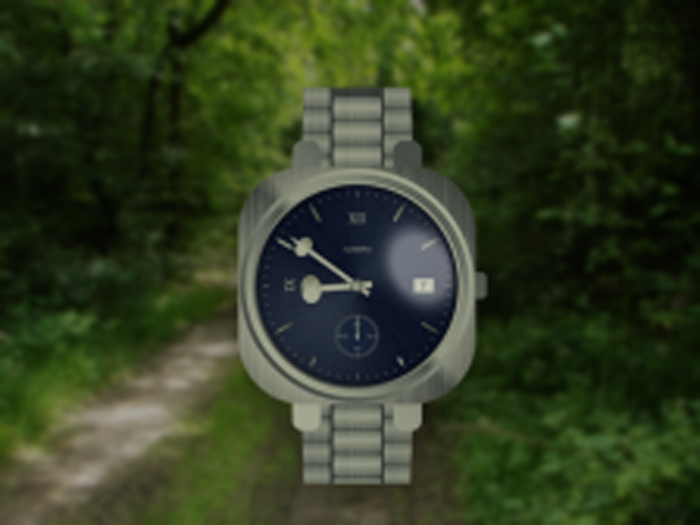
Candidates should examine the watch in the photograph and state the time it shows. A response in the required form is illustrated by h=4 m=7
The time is h=8 m=51
